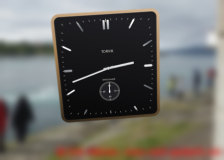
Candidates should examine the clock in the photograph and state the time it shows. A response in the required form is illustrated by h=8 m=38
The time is h=2 m=42
